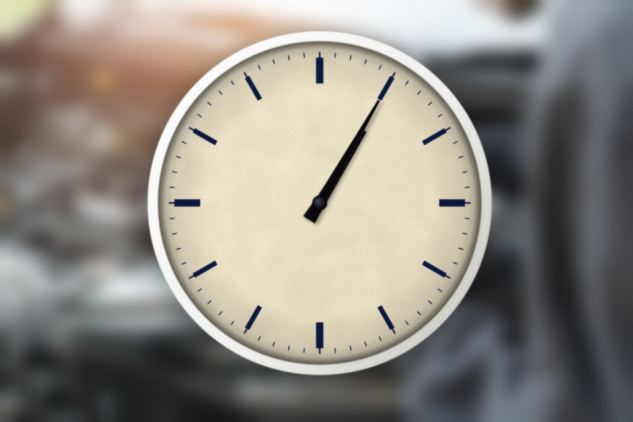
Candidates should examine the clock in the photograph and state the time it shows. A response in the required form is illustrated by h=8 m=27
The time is h=1 m=5
